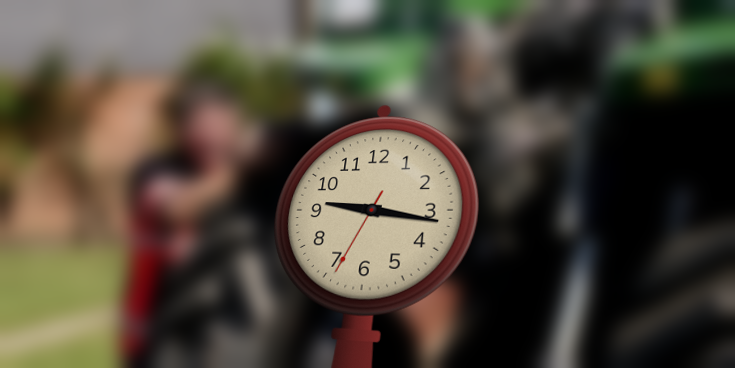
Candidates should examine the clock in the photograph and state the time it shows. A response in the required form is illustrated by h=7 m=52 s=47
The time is h=9 m=16 s=34
